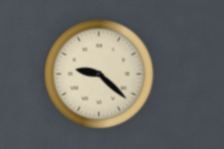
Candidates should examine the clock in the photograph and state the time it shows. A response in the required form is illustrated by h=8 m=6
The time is h=9 m=22
